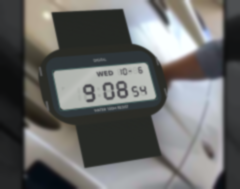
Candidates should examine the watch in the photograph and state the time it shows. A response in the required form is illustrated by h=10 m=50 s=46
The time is h=9 m=8 s=54
